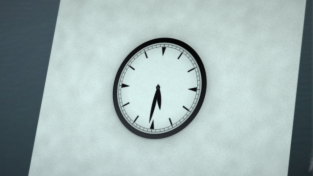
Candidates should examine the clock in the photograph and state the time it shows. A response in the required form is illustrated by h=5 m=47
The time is h=5 m=31
